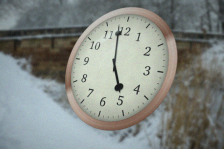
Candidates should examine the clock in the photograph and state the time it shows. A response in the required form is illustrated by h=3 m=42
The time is h=4 m=58
